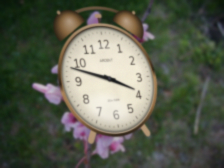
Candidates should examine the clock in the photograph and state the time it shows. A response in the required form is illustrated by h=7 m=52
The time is h=3 m=48
